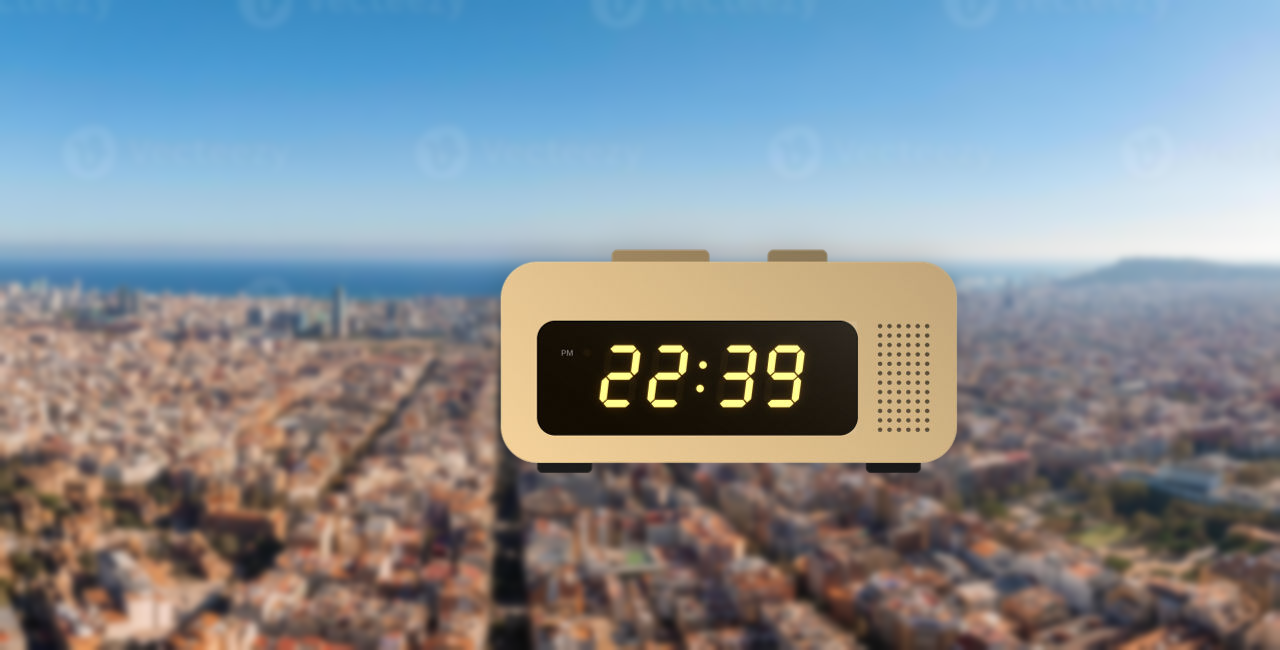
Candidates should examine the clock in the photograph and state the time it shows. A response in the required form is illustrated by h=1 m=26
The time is h=22 m=39
